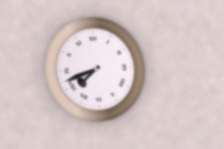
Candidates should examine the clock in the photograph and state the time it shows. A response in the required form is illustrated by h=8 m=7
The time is h=7 m=42
